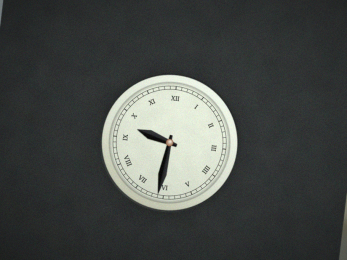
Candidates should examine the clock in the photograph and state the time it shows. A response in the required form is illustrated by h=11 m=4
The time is h=9 m=31
